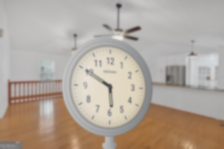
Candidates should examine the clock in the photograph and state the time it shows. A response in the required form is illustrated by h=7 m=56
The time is h=5 m=50
